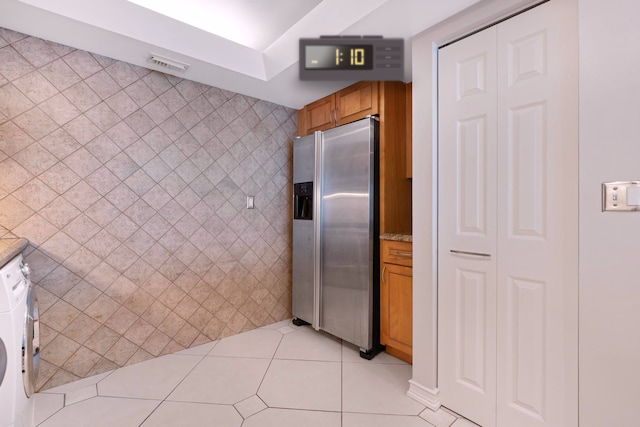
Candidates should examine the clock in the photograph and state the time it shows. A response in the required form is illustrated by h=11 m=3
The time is h=1 m=10
